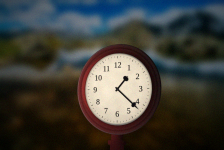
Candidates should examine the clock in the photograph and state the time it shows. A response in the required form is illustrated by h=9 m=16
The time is h=1 m=22
